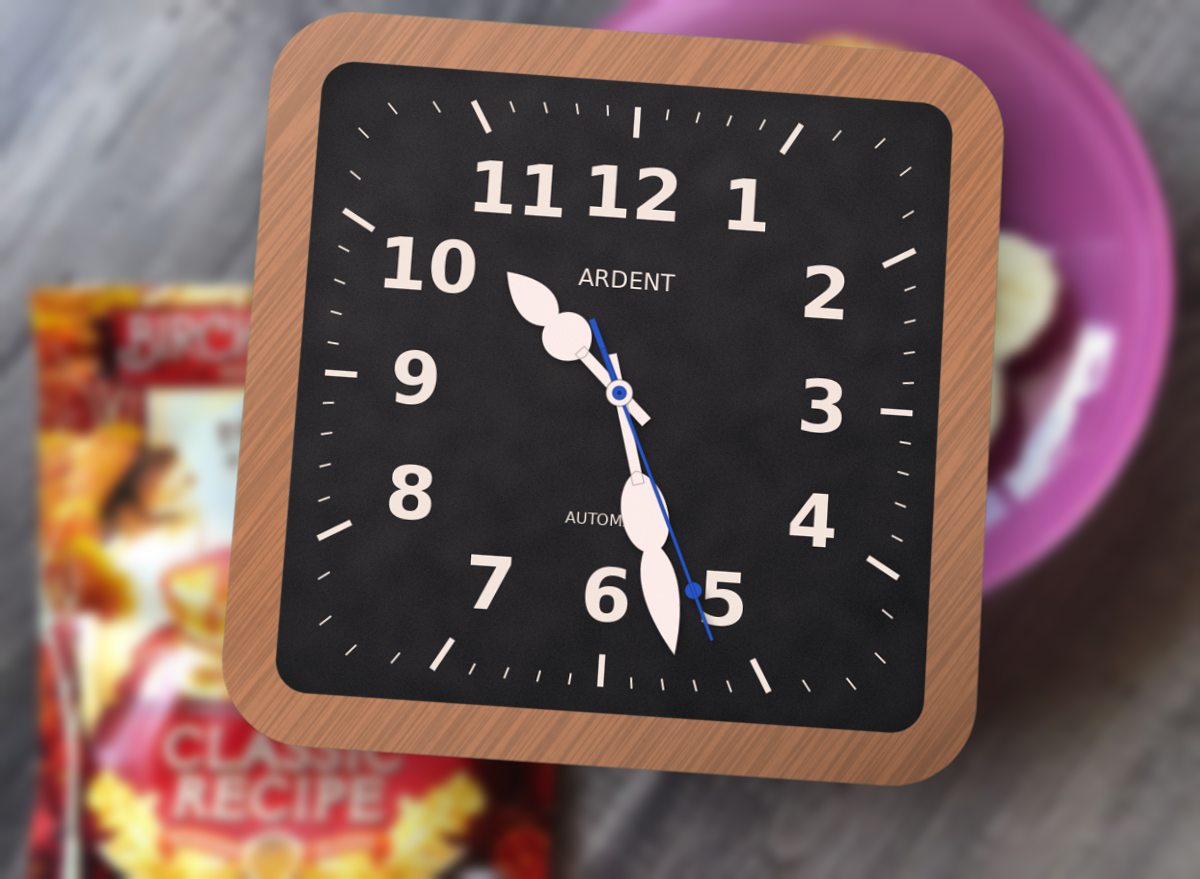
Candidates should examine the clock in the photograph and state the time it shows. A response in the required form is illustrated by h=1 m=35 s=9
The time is h=10 m=27 s=26
